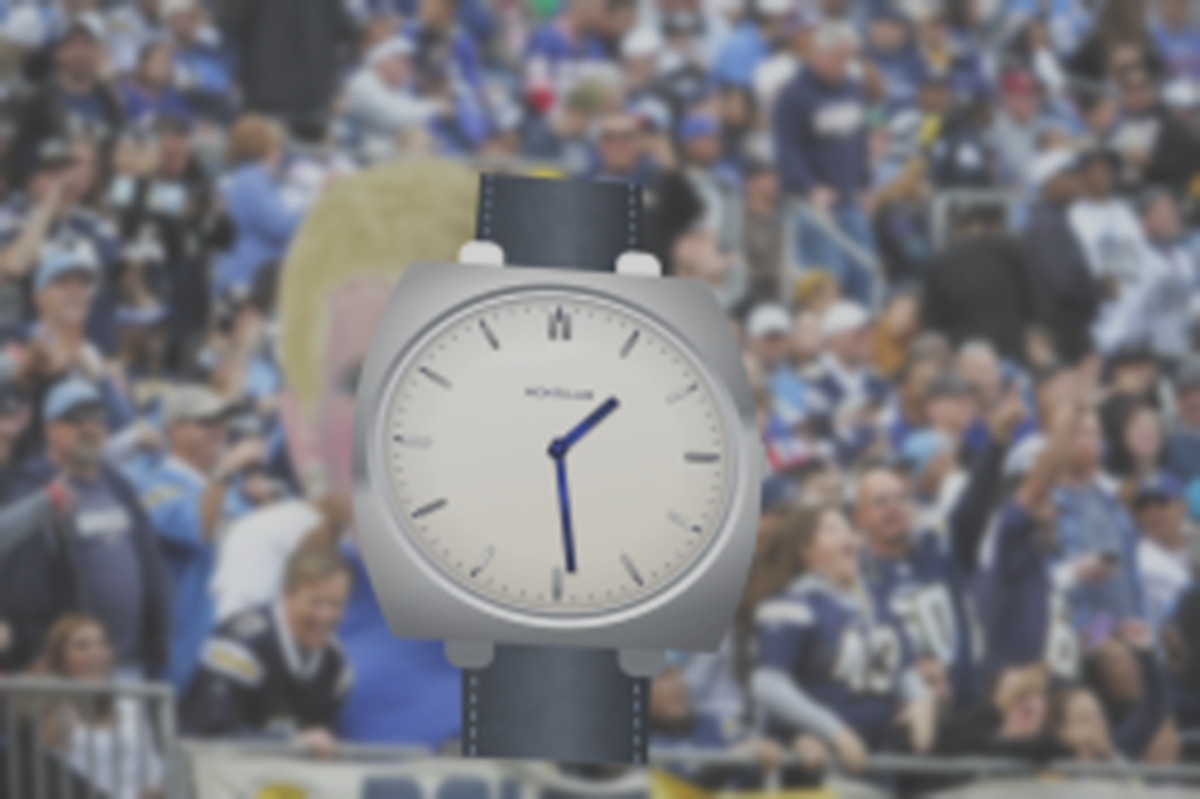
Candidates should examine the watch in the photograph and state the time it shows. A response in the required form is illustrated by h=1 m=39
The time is h=1 m=29
